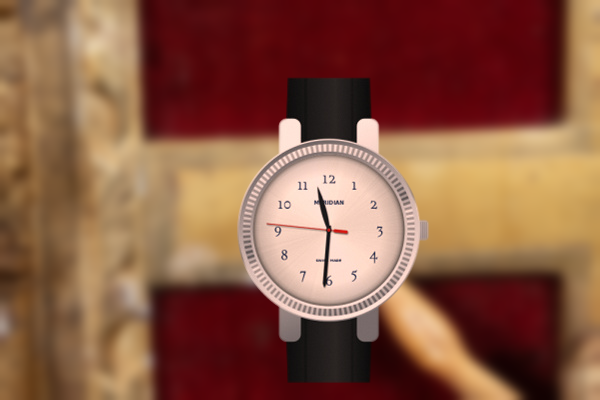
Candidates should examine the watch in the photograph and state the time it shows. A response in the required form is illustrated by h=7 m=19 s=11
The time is h=11 m=30 s=46
